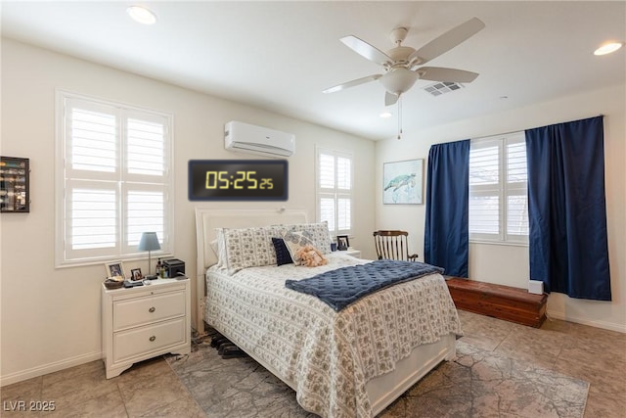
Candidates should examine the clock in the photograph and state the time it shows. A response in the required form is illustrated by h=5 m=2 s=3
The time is h=5 m=25 s=25
